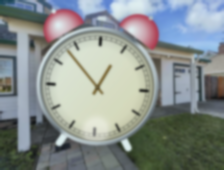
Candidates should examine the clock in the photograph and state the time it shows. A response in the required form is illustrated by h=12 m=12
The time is h=12 m=53
